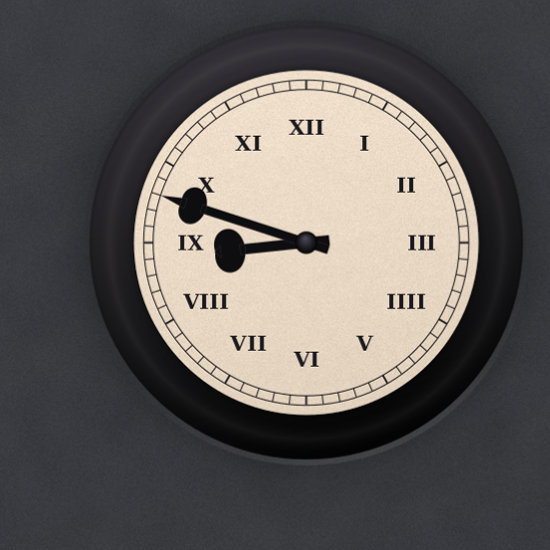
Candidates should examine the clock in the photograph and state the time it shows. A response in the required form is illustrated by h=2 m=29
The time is h=8 m=48
